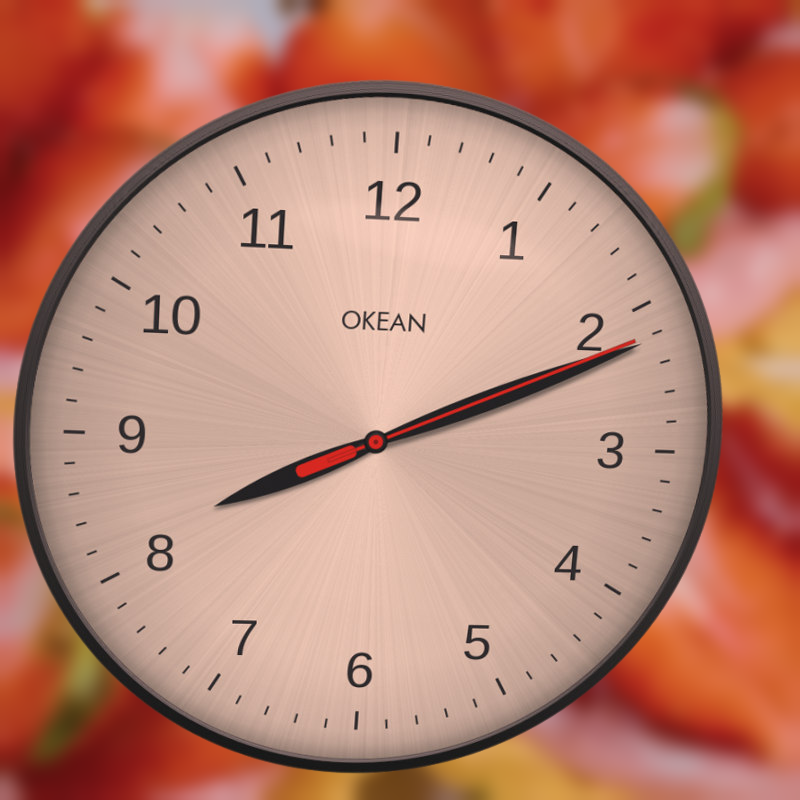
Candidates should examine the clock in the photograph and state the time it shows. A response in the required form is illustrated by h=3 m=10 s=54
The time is h=8 m=11 s=11
